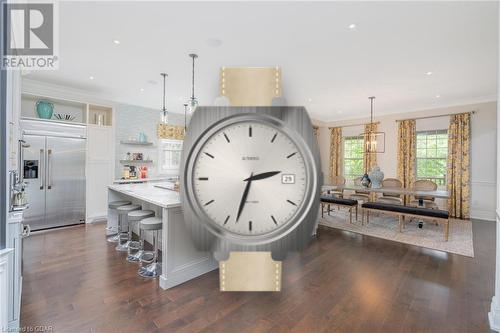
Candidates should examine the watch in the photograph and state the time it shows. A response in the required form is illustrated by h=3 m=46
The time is h=2 m=33
